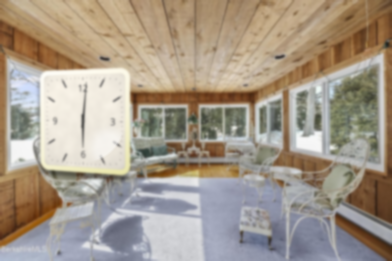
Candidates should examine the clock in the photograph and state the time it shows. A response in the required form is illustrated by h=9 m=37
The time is h=6 m=1
